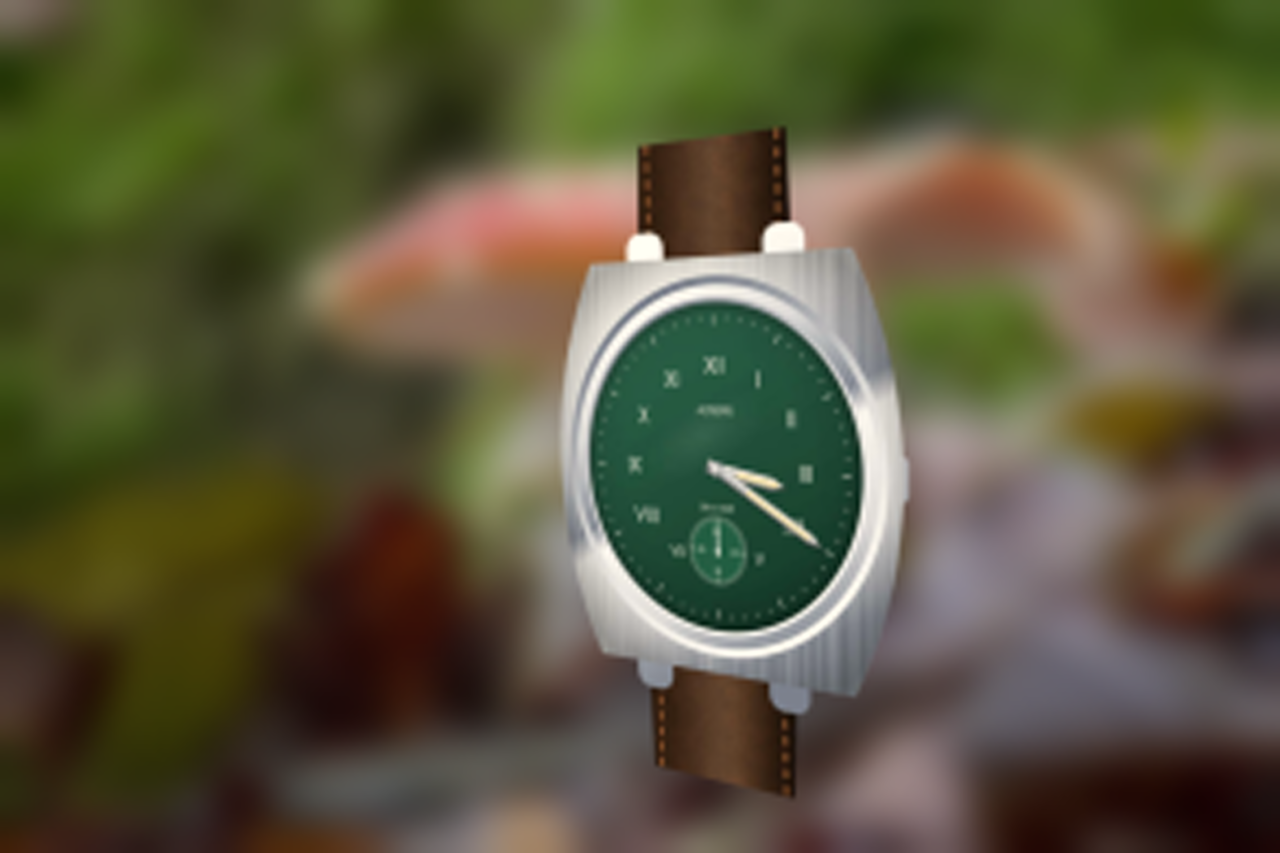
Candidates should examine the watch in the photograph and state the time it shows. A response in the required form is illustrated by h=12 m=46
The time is h=3 m=20
